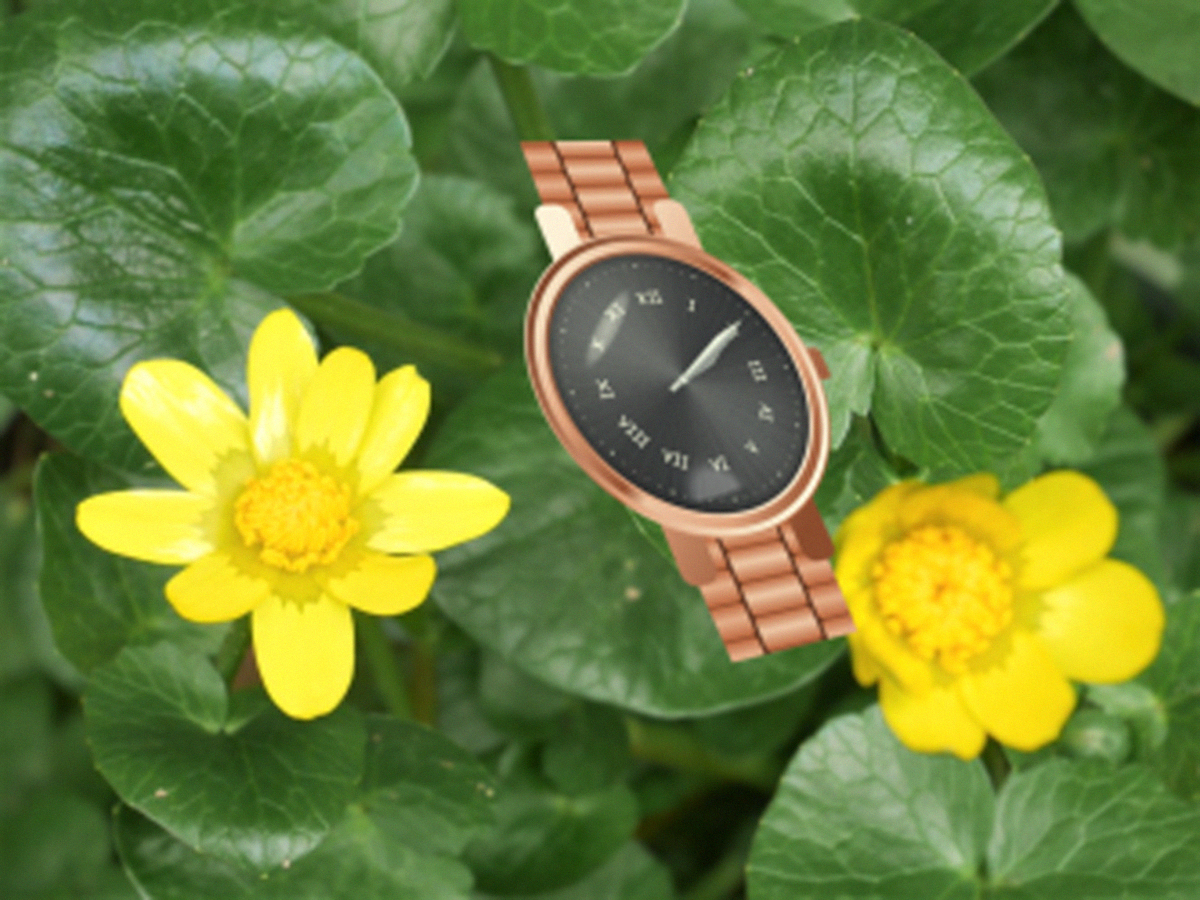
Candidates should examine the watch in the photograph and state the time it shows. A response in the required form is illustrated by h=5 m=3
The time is h=2 m=10
